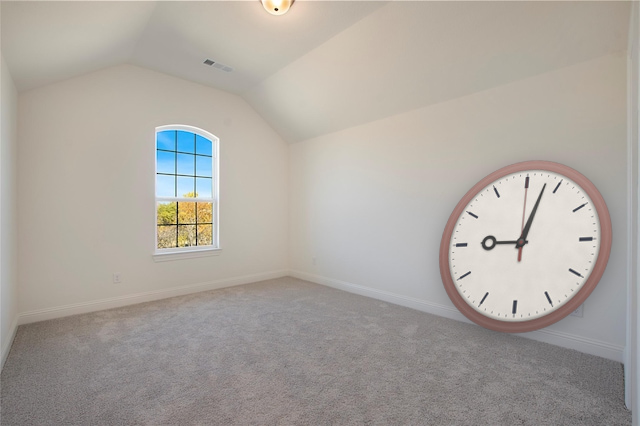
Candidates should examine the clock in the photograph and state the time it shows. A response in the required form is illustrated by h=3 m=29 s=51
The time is h=9 m=3 s=0
